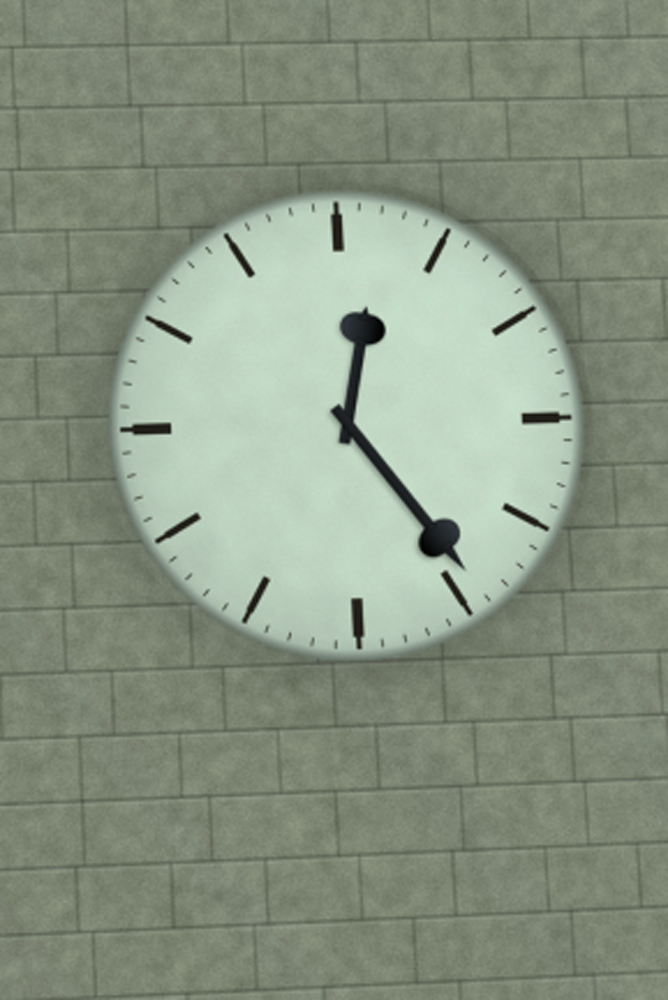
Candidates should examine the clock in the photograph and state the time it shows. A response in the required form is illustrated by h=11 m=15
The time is h=12 m=24
